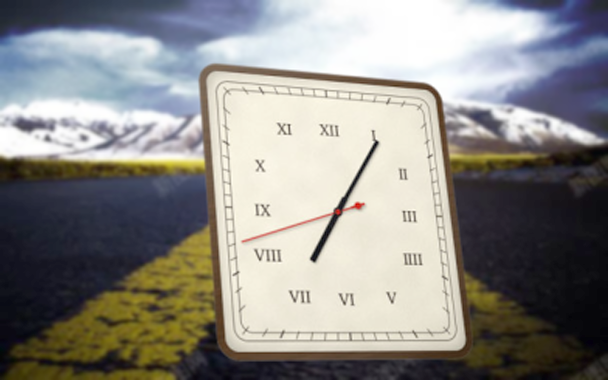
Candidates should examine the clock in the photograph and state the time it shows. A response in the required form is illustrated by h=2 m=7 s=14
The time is h=7 m=5 s=42
